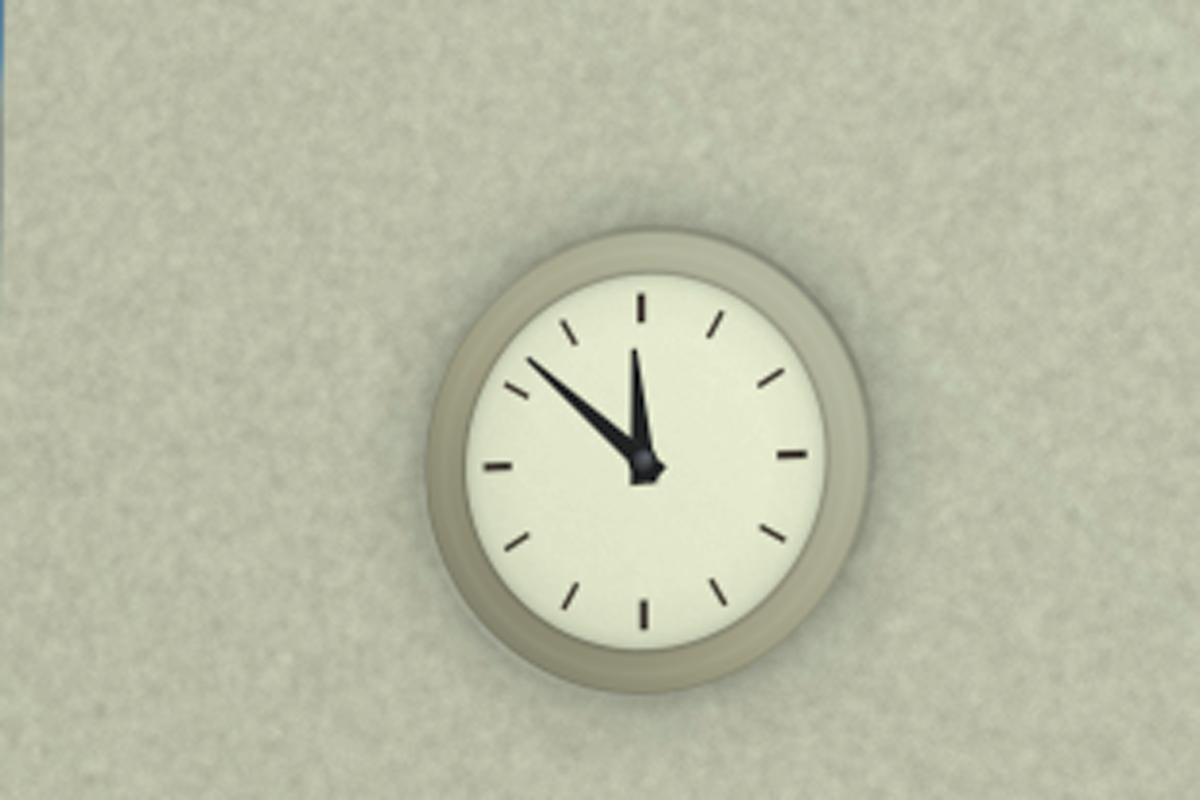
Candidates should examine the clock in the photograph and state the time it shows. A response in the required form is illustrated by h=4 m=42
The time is h=11 m=52
